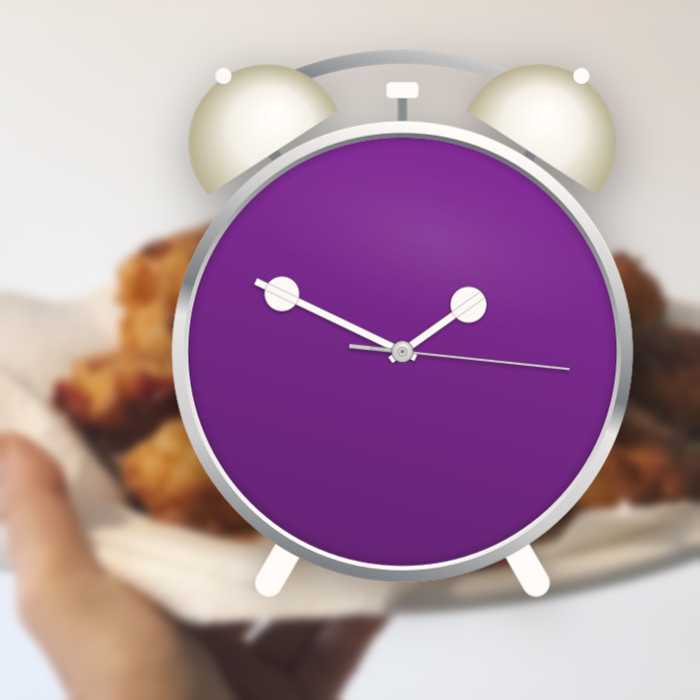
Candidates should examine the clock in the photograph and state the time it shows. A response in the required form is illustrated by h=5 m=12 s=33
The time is h=1 m=49 s=16
